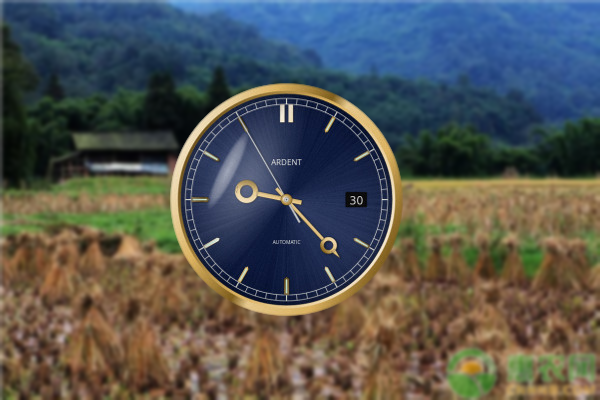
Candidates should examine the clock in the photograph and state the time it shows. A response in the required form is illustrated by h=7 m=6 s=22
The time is h=9 m=22 s=55
